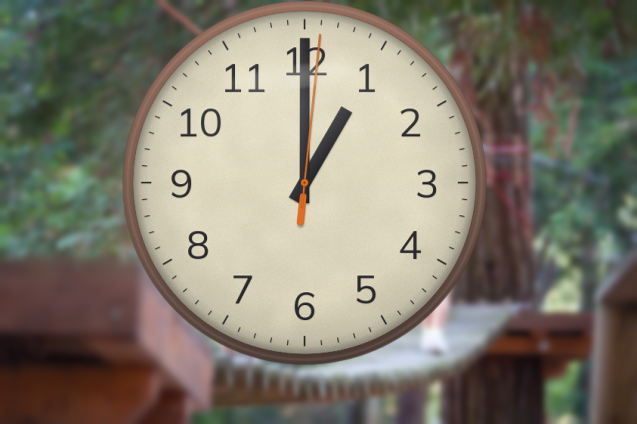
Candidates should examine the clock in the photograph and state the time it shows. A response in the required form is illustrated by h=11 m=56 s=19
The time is h=1 m=0 s=1
